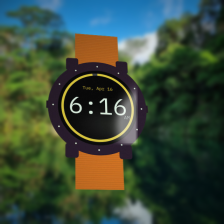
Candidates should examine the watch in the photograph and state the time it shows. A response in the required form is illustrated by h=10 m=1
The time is h=6 m=16
